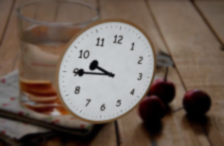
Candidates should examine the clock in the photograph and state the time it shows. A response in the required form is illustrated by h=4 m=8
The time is h=9 m=45
